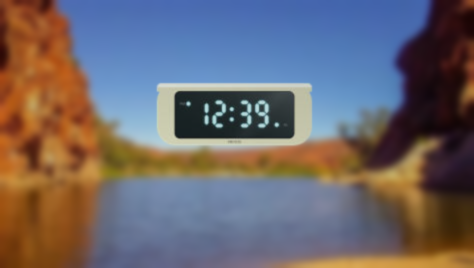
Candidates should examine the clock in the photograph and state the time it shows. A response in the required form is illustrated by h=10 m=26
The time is h=12 m=39
